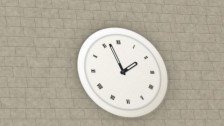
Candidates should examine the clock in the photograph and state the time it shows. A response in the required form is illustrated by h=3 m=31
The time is h=1 m=57
